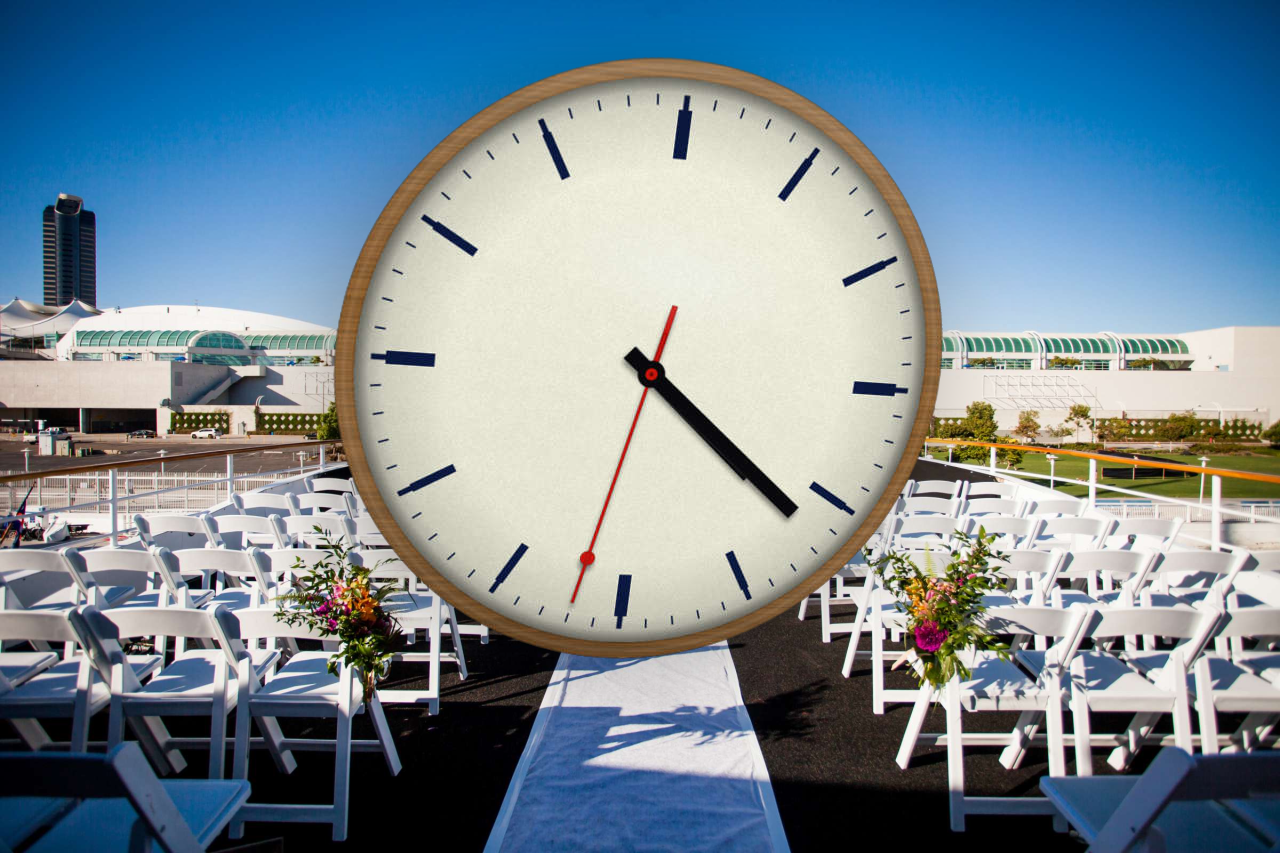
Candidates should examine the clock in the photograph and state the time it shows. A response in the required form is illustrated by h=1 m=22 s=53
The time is h=4 m=21 s=32
